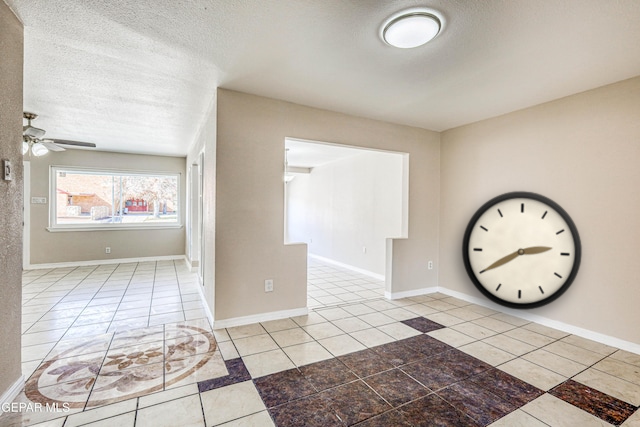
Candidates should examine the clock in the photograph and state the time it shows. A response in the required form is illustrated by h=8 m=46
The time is h=2 m=40
